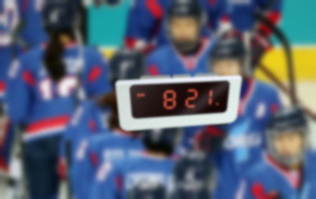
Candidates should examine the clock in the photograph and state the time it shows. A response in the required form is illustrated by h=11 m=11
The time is h=8 m=21
